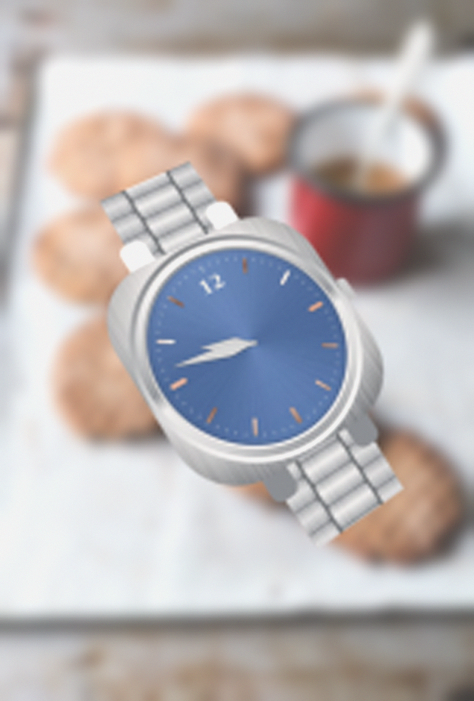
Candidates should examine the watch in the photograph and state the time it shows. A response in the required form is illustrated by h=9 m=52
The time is h=9 m=47
